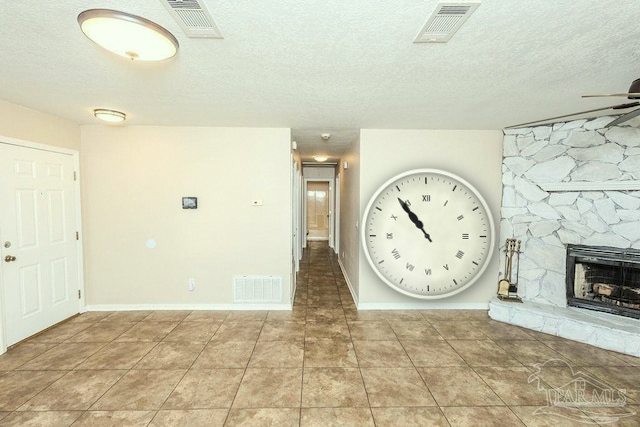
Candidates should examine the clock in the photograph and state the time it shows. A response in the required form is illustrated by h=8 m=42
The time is h=10 m=54
